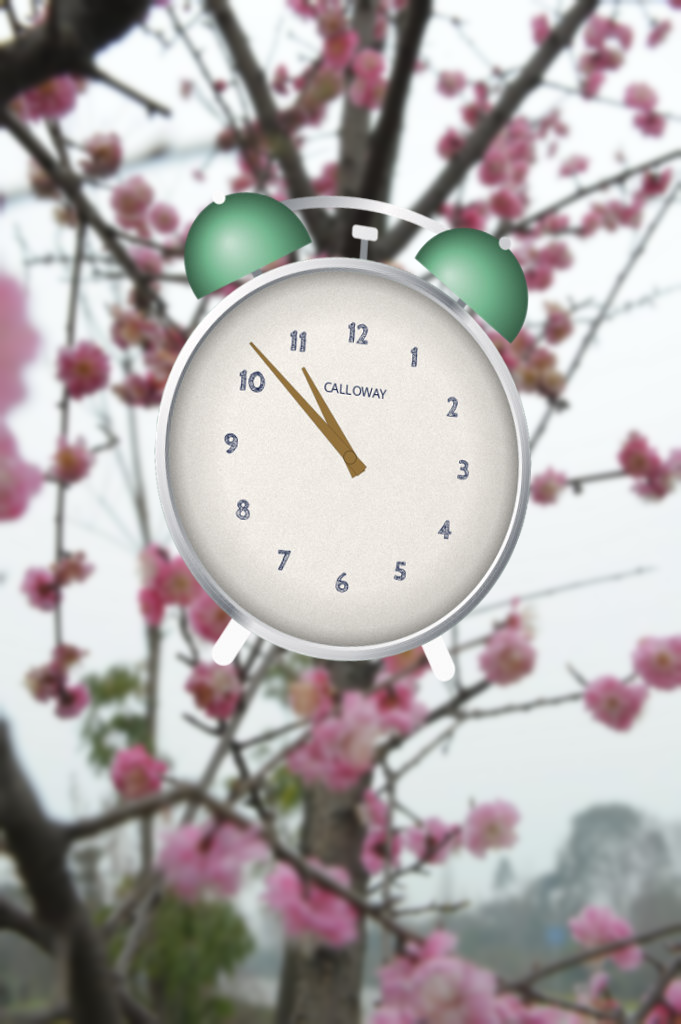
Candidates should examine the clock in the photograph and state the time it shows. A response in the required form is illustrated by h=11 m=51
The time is h=10 m=52
